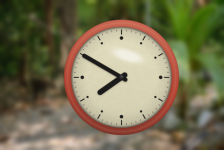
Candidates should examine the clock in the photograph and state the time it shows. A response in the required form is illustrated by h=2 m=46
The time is h=7 m=50
